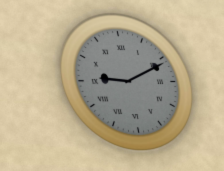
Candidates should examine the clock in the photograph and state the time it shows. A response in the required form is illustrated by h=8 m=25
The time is h=9 m=11
